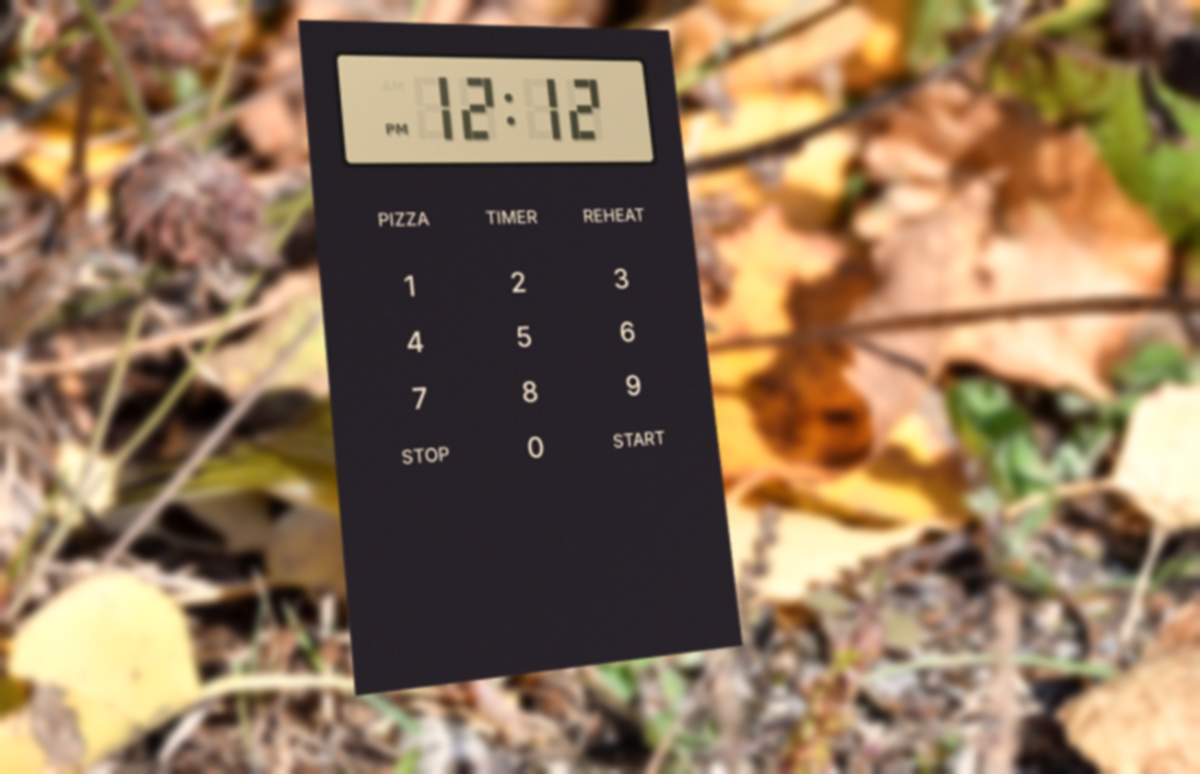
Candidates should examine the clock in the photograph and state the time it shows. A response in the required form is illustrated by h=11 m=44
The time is h=12 m=12
